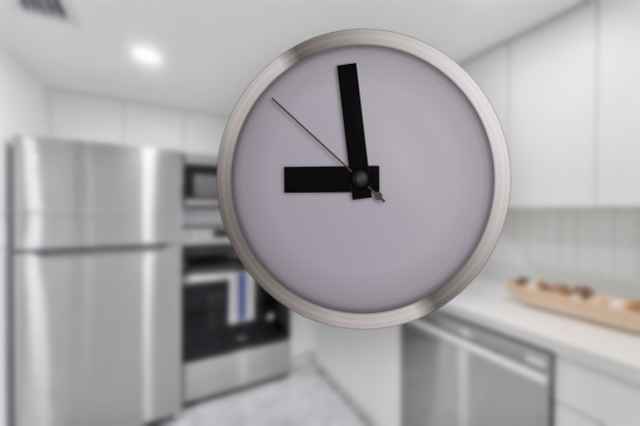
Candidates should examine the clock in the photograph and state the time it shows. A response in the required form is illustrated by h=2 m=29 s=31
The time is h=8 m=58 s=52
